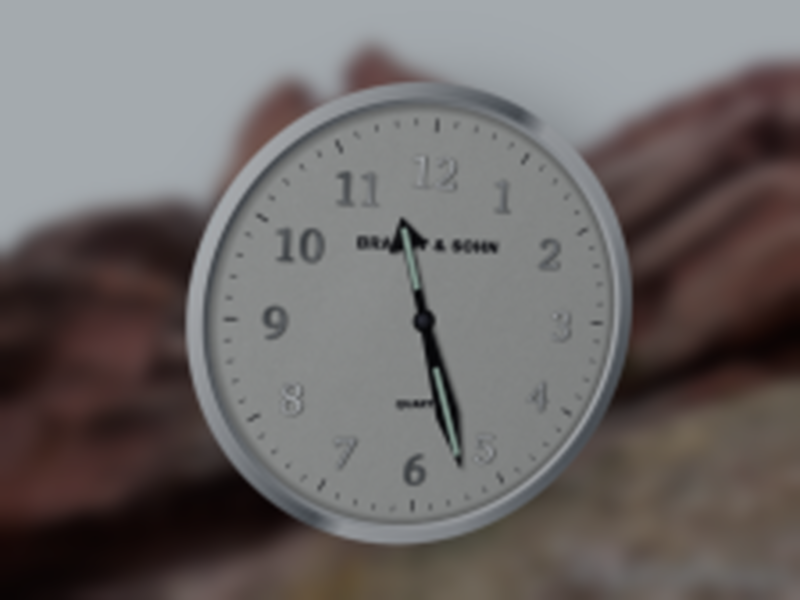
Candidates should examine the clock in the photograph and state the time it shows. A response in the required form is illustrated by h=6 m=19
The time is h=11 m=27
